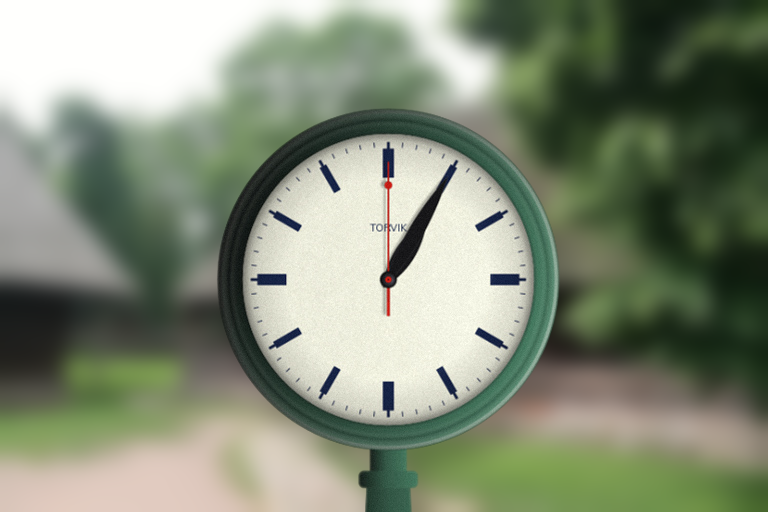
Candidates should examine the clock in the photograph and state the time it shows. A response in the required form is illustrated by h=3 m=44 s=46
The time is h=1 m=5 s=0
